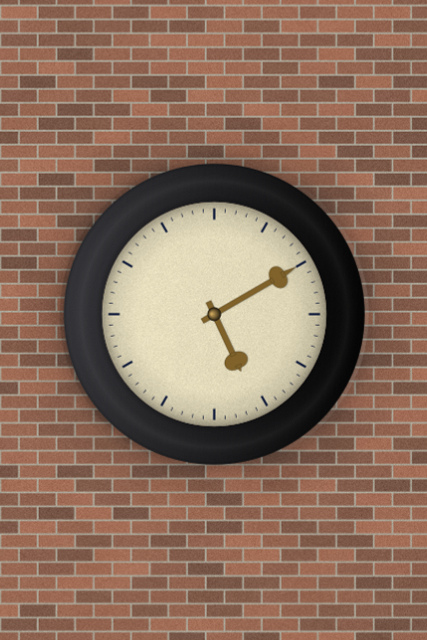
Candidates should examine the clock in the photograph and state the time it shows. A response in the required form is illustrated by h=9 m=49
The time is h=5 m=10
